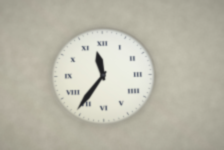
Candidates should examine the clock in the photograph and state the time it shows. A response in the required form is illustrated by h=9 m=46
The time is h=11 m=36
